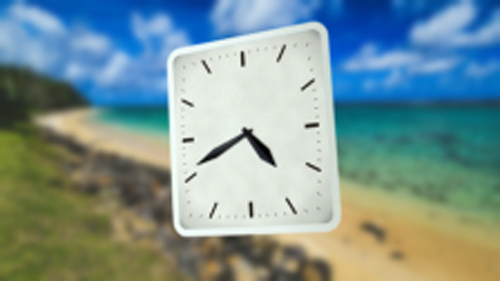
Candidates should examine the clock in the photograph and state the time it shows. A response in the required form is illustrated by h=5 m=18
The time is h=4 m=41
